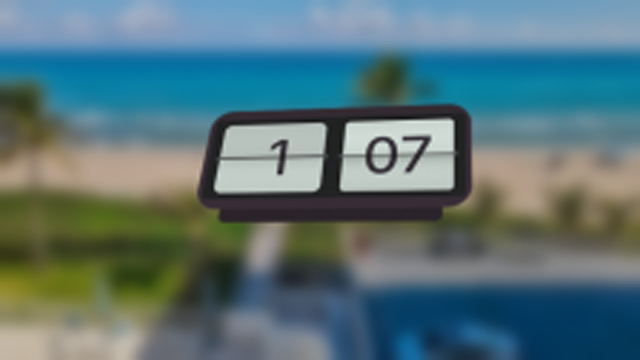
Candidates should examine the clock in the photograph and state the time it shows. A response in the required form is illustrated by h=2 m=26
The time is h=1 m=7
